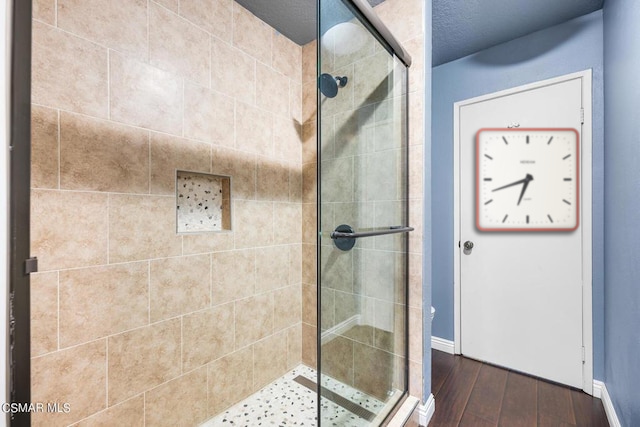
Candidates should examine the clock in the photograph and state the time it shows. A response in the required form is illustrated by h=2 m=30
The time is h=6 m=42
